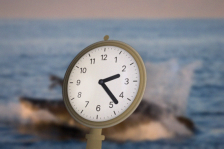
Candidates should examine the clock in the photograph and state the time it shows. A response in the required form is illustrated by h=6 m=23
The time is h=2 m=23
